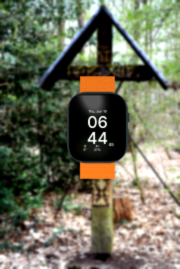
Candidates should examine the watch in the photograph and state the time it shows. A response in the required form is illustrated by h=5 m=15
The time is h=6 m=44
